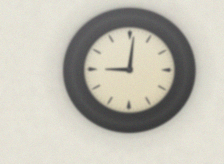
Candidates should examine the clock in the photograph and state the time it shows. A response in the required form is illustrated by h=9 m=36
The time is h=9 m=1
